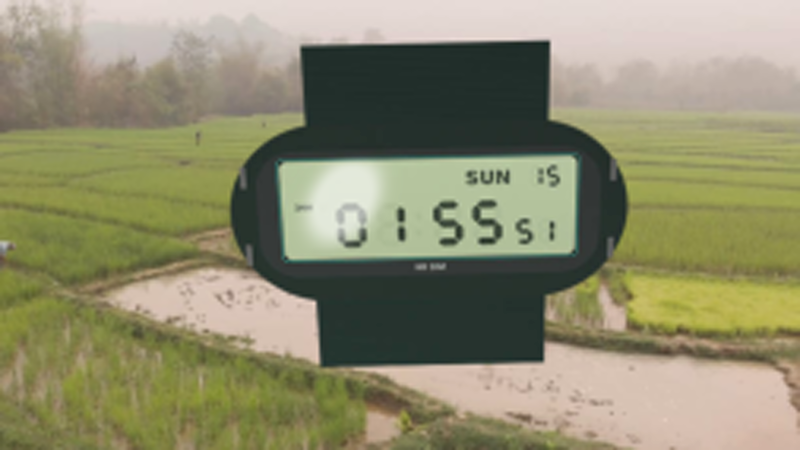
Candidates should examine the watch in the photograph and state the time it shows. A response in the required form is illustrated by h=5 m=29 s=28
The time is h=1 m=55 s=51
